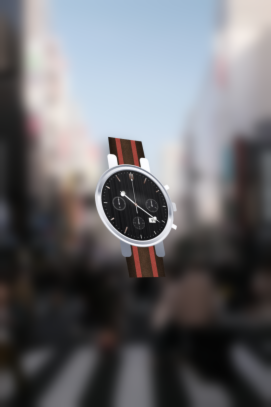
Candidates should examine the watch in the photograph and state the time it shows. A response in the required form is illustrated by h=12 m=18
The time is h=10 m=21
